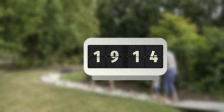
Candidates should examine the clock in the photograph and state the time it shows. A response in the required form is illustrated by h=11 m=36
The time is h=19 m=14
